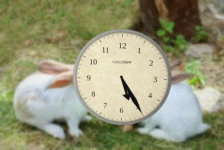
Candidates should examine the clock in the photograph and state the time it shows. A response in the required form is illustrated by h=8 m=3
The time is h=5 m=25
